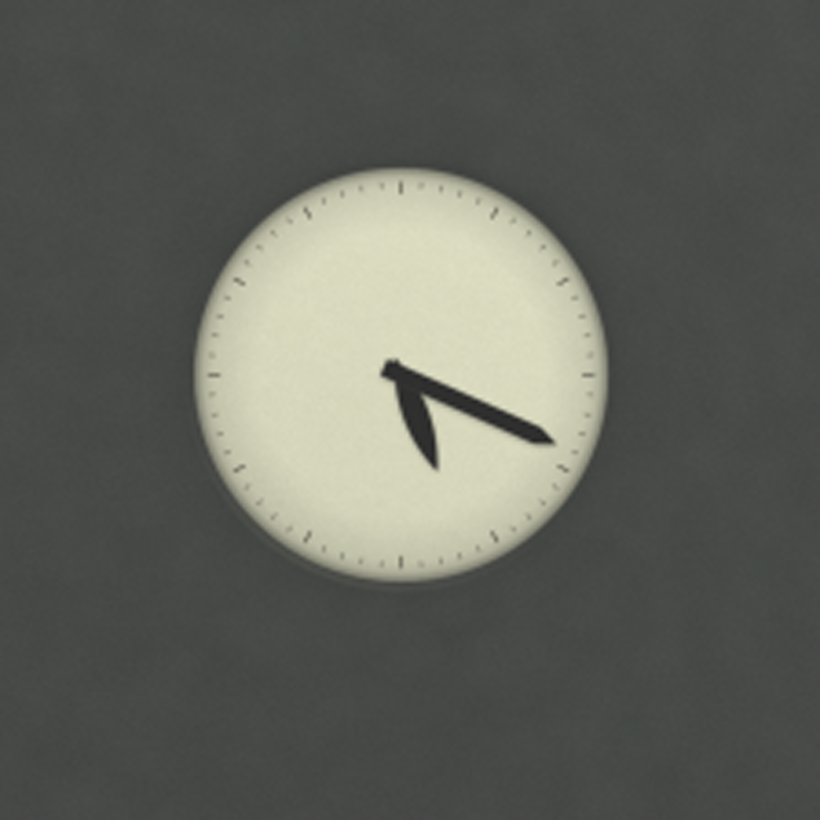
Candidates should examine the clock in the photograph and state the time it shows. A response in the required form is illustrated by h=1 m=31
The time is h=5 m=19
